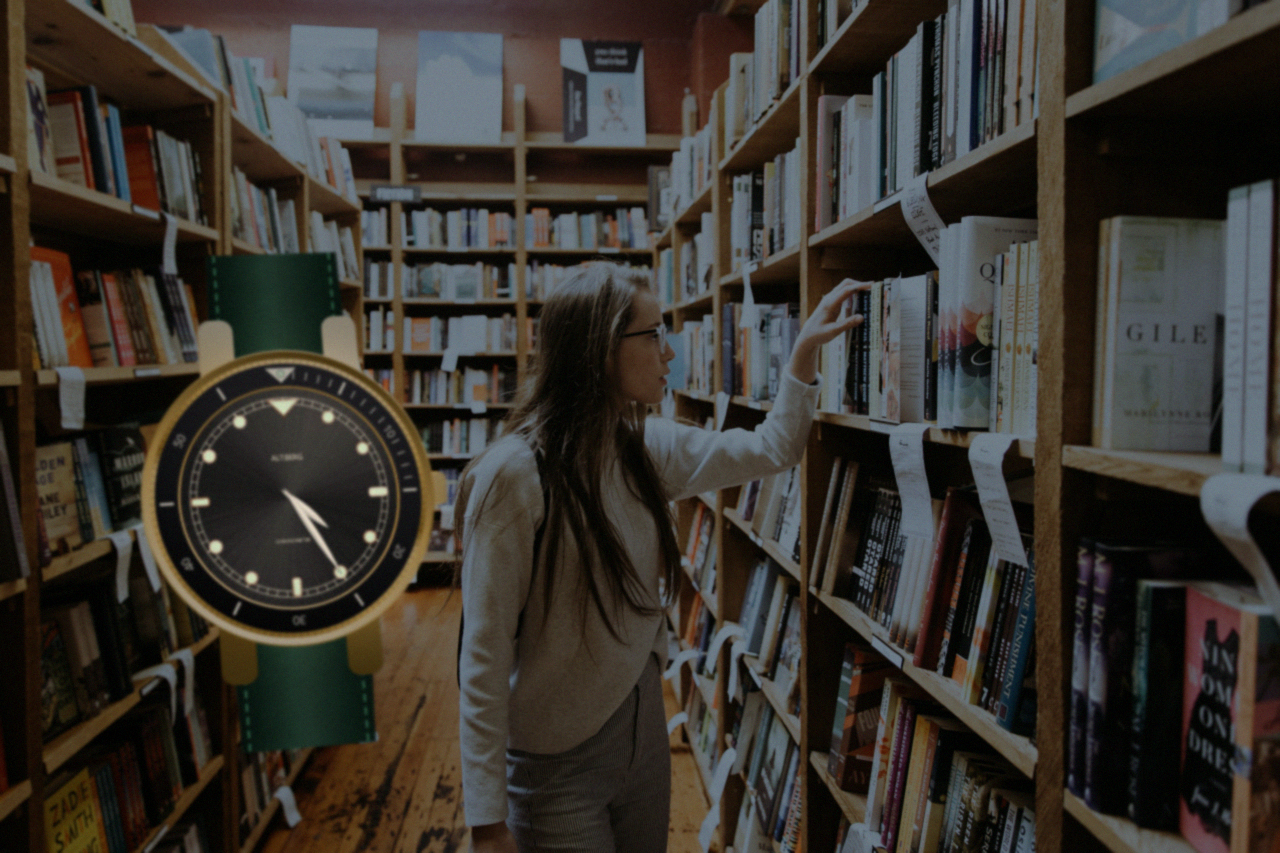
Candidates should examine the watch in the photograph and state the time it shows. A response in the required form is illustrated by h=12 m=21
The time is h=4 m=25
